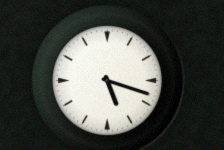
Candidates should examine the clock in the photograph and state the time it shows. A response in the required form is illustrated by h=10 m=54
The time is h=5 m=18
